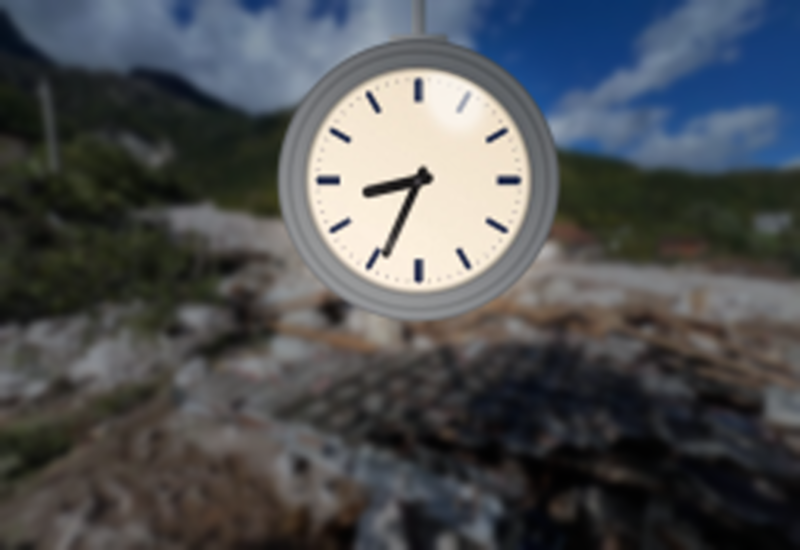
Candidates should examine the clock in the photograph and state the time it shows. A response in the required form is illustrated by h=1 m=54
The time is h=8 m=34
